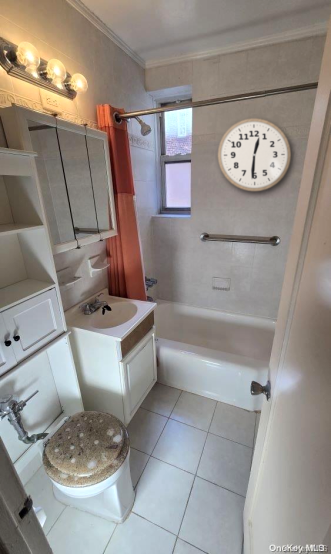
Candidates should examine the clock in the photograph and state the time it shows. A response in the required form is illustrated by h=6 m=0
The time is h=12 m=31
